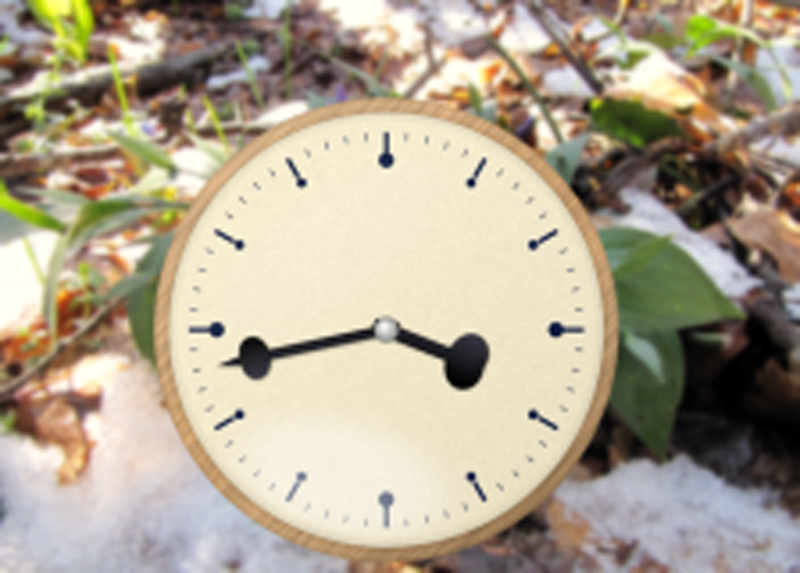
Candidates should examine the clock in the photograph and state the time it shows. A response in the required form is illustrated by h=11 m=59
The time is h=3 m=43
